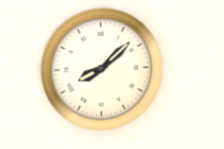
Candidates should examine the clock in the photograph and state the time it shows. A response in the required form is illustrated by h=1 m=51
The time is h=8 m=8
